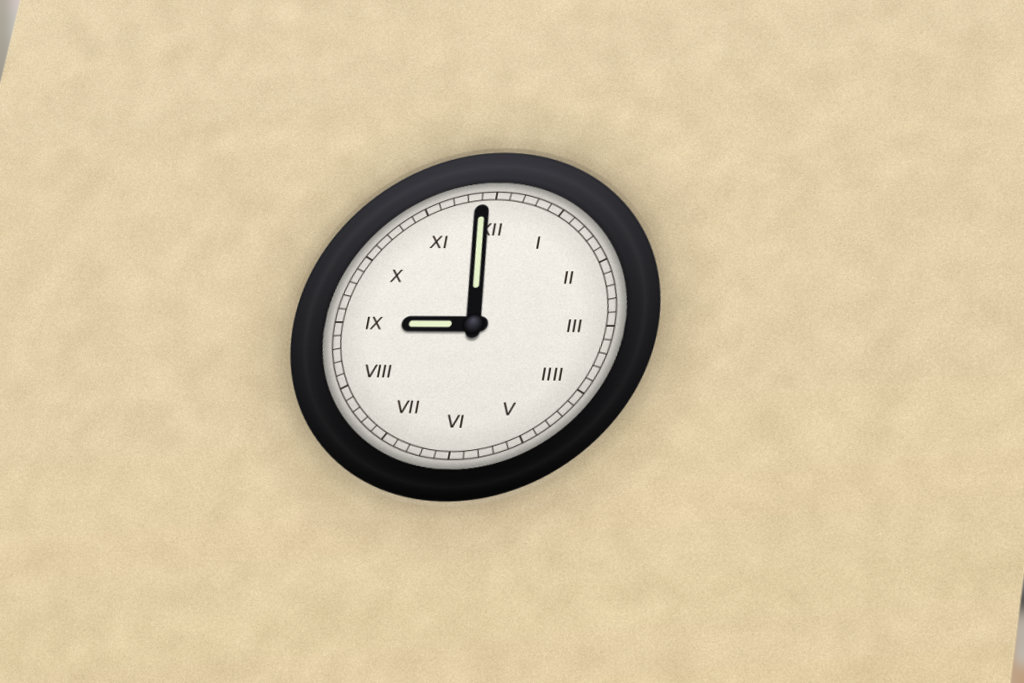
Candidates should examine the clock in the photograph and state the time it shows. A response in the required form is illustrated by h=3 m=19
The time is h=8 m=59
